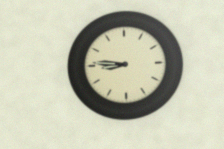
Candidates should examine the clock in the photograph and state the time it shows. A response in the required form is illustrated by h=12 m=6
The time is h=8 m=46
